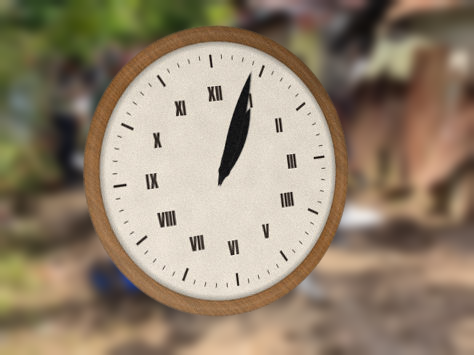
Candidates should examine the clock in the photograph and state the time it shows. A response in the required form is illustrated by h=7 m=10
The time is h=1 m=4
